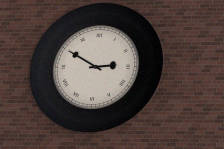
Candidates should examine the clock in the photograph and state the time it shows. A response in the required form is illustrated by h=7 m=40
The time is h=2 m=50
